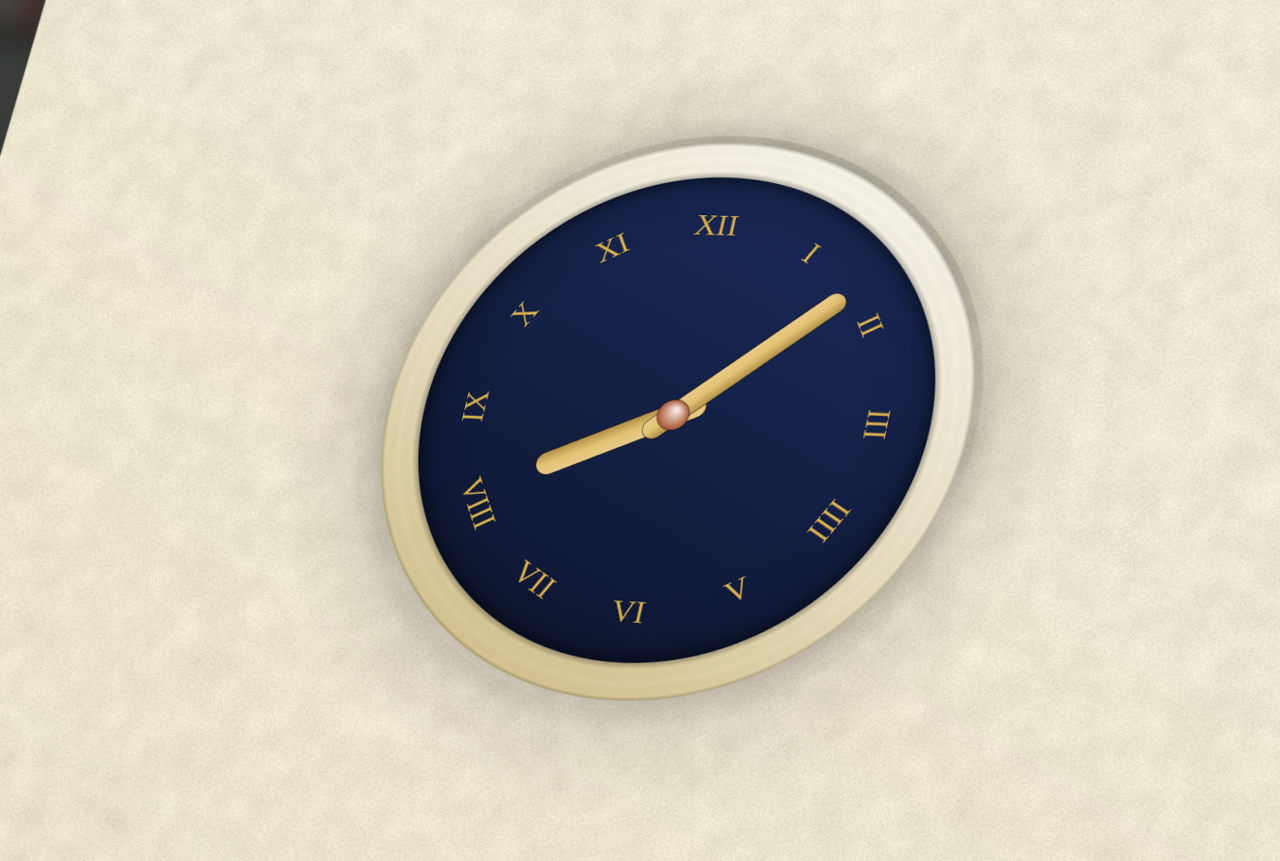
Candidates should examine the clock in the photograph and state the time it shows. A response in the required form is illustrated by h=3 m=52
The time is h=8 m=8
